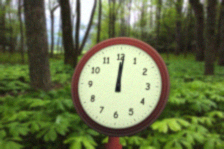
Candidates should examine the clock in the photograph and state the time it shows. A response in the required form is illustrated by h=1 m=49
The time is h=12 m=1
